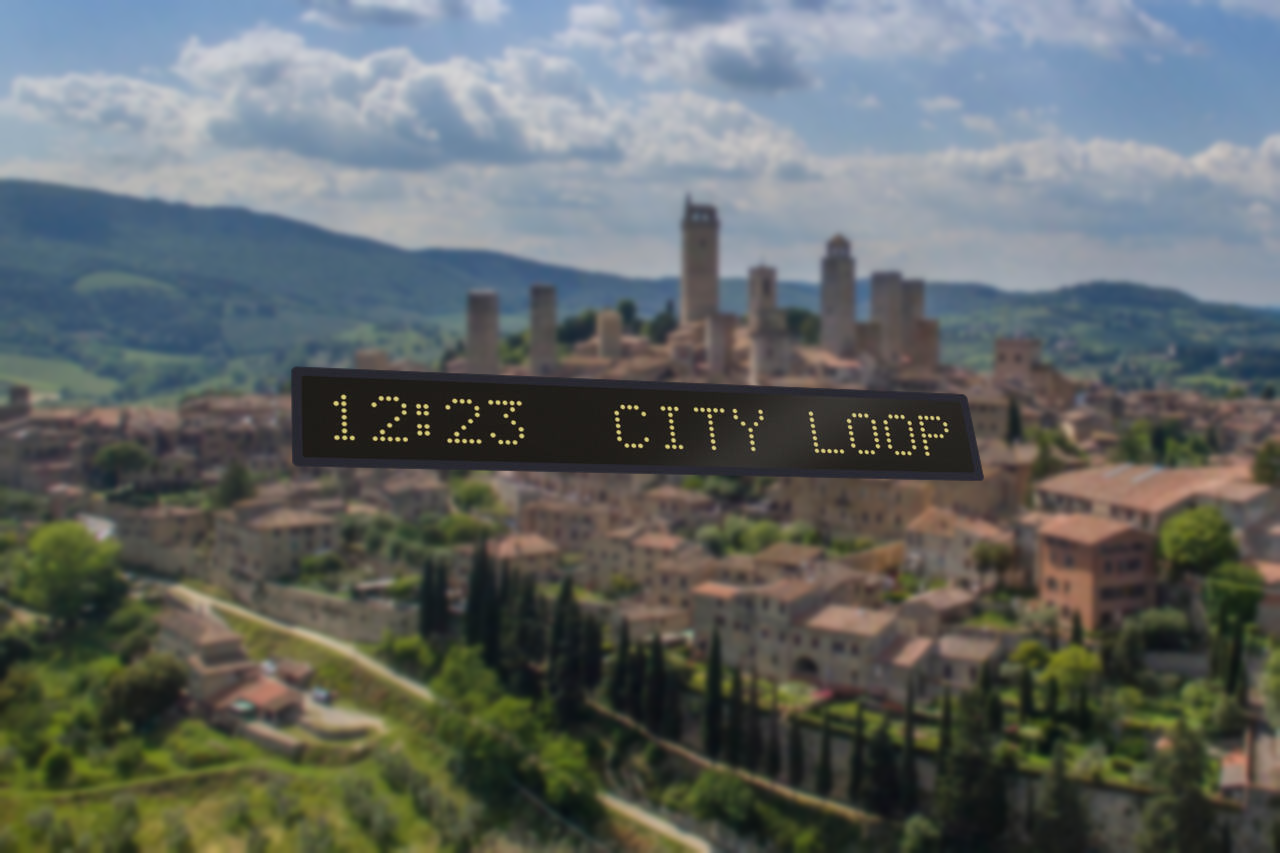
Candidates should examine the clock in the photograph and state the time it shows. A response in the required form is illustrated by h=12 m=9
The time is h=12 m=23
